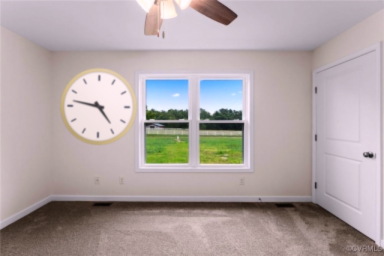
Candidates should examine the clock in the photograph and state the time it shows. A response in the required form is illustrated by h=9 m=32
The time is h=4 m=47
